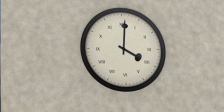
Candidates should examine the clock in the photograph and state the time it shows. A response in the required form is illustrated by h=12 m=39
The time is h=4 m=1
